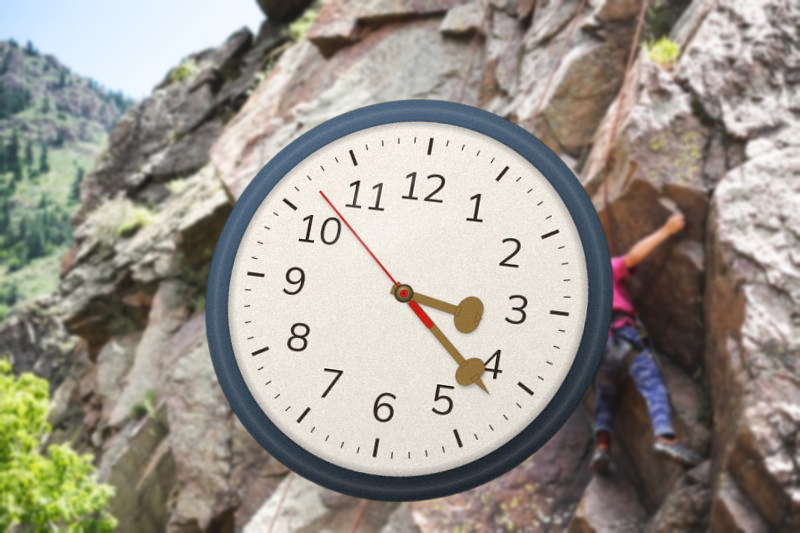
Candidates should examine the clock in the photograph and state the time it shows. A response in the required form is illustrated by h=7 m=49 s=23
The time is h=3 m=21 s=52
